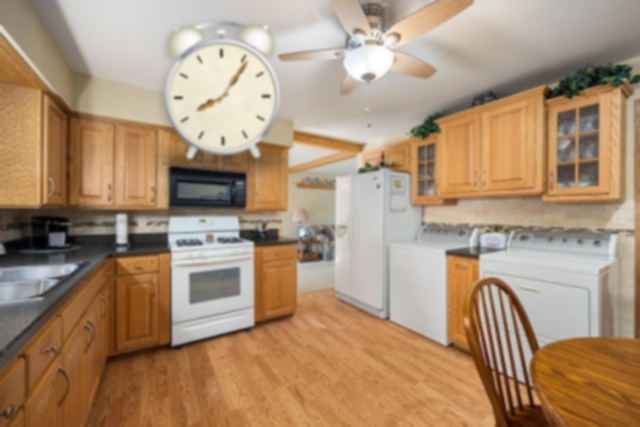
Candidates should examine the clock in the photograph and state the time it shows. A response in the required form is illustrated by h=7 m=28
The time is h=8 m=6
